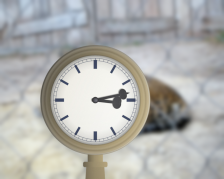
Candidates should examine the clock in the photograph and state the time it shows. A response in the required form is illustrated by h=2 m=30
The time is h=3 m=13
